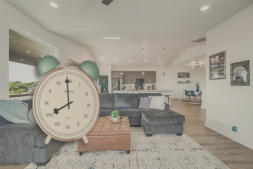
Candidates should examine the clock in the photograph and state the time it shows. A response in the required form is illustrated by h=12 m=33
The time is h=7 m=59
